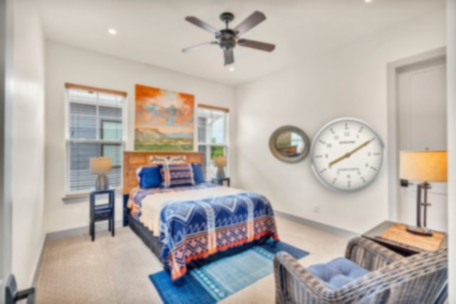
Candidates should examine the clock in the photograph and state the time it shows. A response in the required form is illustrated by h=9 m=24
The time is h=8 m=10
